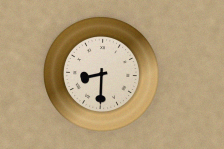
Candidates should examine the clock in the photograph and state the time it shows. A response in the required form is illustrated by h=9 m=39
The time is h=8 m=30
